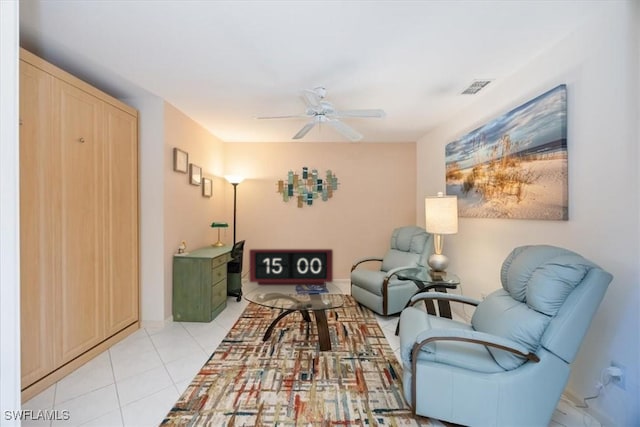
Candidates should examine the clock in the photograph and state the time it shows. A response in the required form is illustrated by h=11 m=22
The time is h=15 m=0
